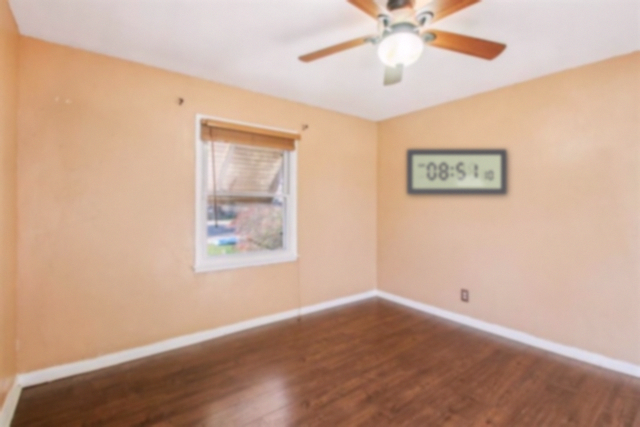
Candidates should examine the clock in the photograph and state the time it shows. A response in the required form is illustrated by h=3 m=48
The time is h=8 m=51
